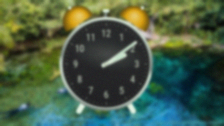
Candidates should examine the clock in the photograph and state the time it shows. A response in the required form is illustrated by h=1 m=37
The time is h=2 m=9
